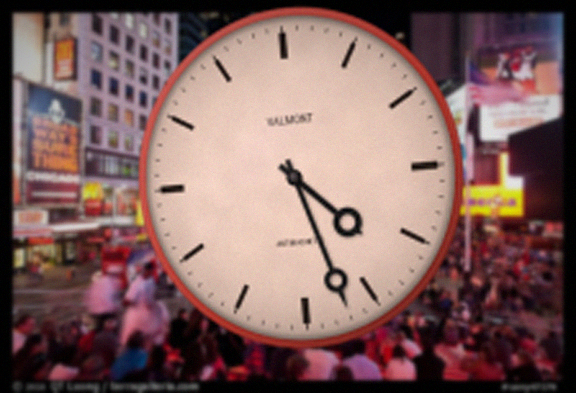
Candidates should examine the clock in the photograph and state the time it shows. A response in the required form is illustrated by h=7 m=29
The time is h=4 m=27
